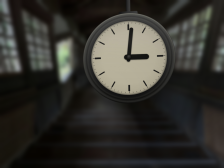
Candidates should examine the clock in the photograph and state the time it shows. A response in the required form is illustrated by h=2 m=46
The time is h=3 m=1
